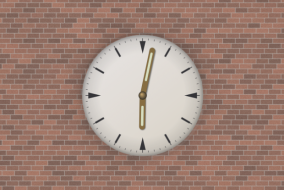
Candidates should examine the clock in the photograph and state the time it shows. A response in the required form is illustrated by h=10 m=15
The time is h=6 m=2
